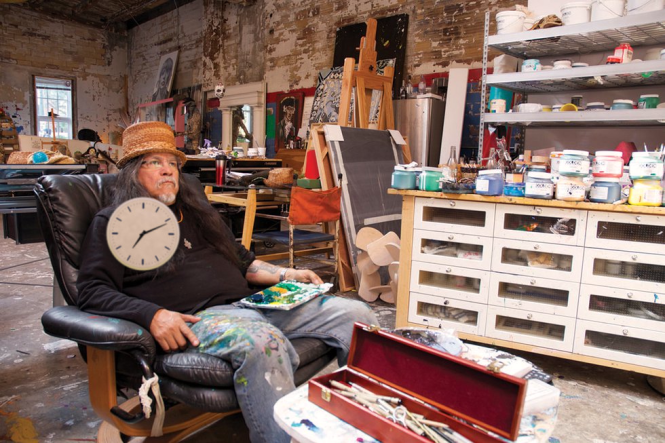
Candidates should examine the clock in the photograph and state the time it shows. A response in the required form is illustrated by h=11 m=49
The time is h=7 m=11
